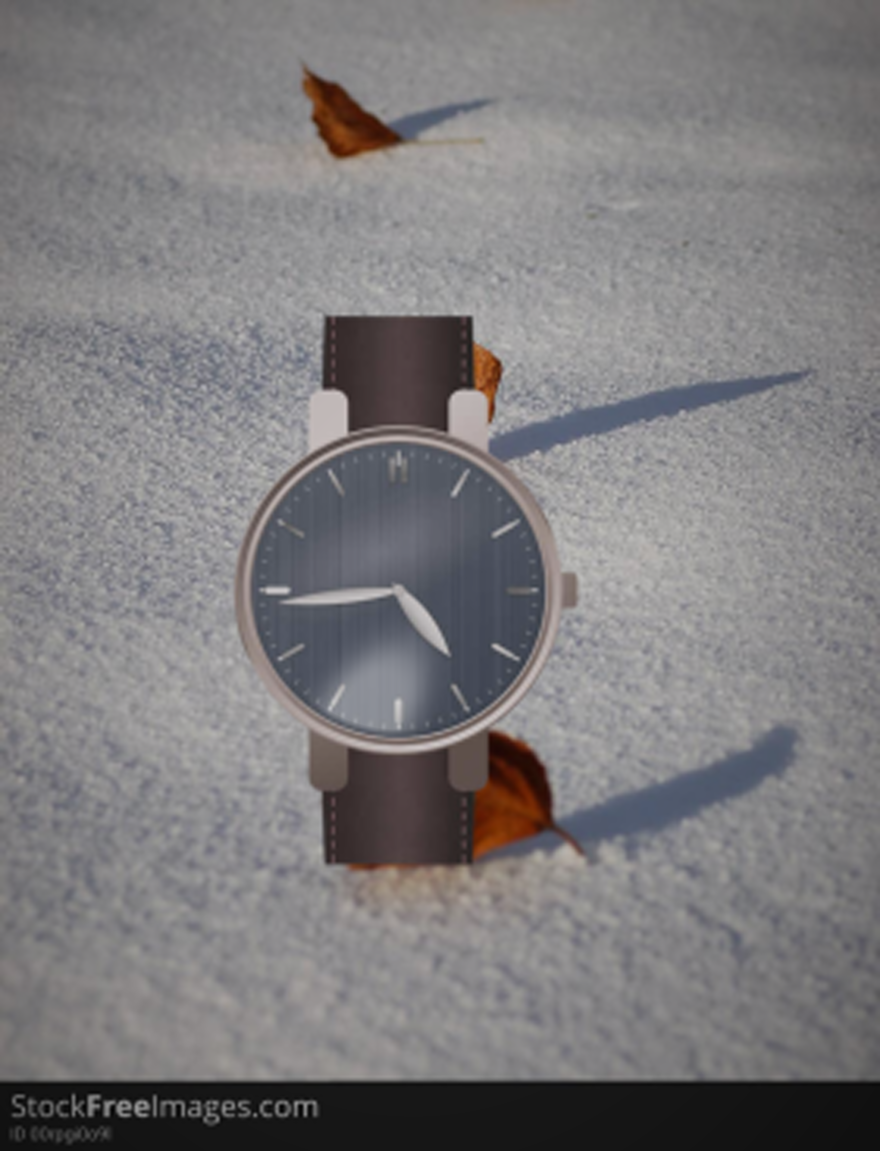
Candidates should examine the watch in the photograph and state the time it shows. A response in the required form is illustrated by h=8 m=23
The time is h=4 m=44
